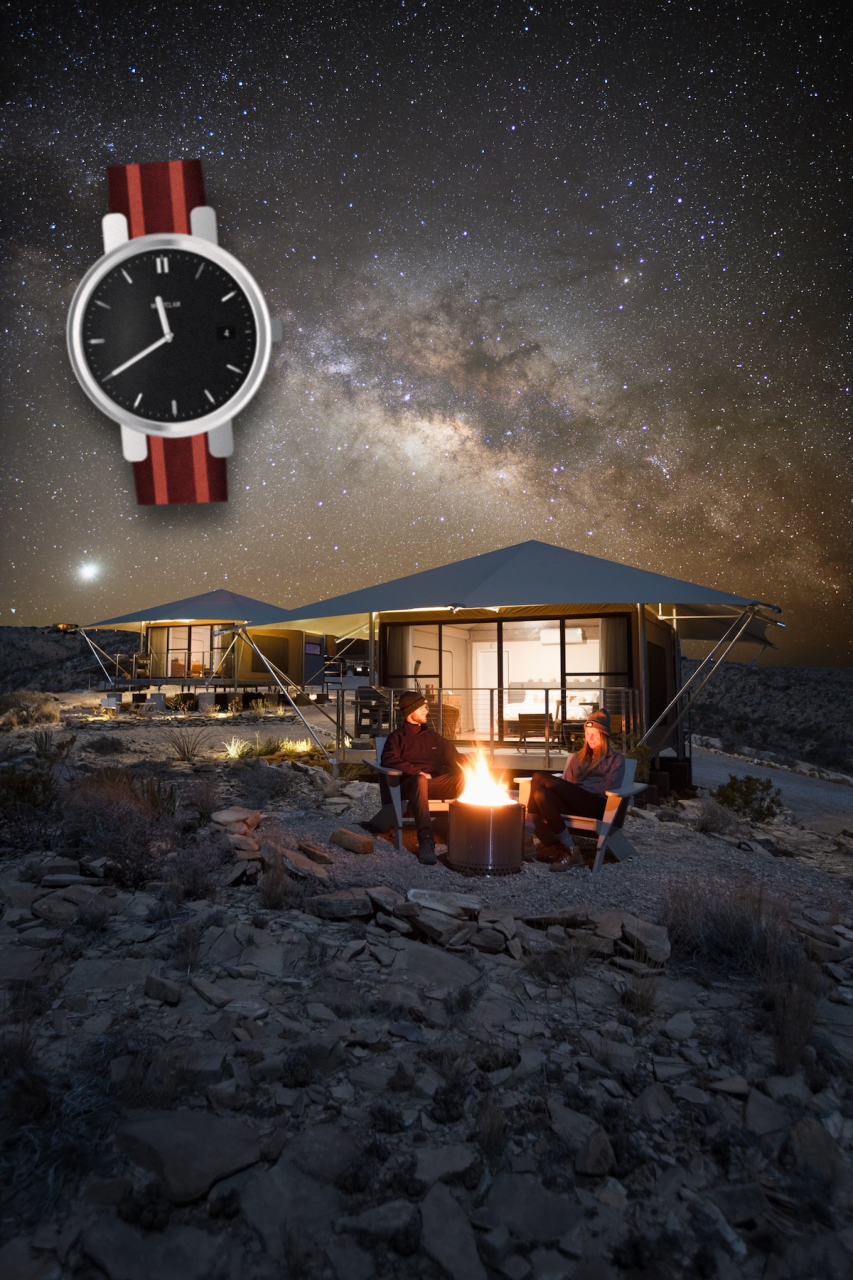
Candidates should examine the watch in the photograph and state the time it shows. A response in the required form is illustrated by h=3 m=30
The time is h=11 m=40
